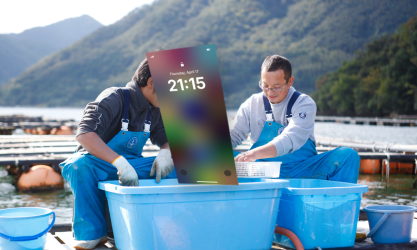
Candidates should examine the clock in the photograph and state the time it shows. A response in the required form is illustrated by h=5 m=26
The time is h=21 m=15
